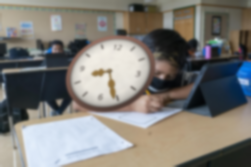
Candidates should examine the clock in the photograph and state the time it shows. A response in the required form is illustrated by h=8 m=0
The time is h=8 m=26
